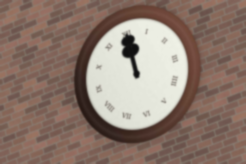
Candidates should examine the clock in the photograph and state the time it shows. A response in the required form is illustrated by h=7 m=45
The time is h=12 m=0
